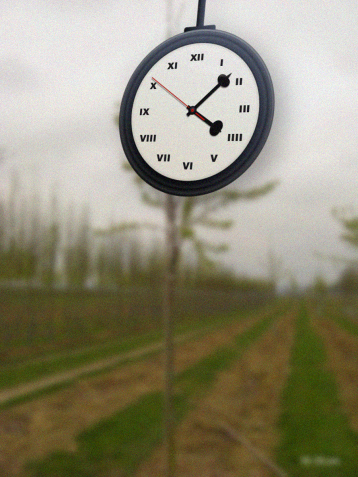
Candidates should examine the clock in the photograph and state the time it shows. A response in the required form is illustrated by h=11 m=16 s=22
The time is h=4 m=7 s=51
